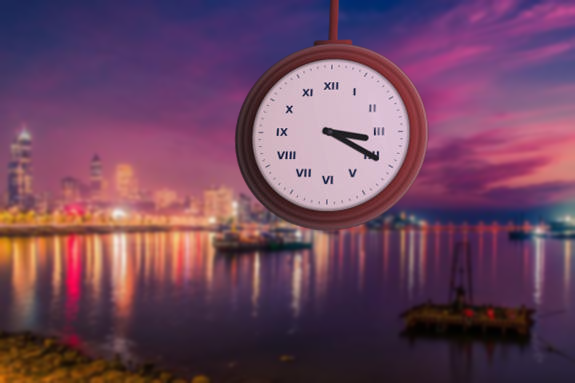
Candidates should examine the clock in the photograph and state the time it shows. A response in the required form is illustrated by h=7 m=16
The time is h=3 m=20
